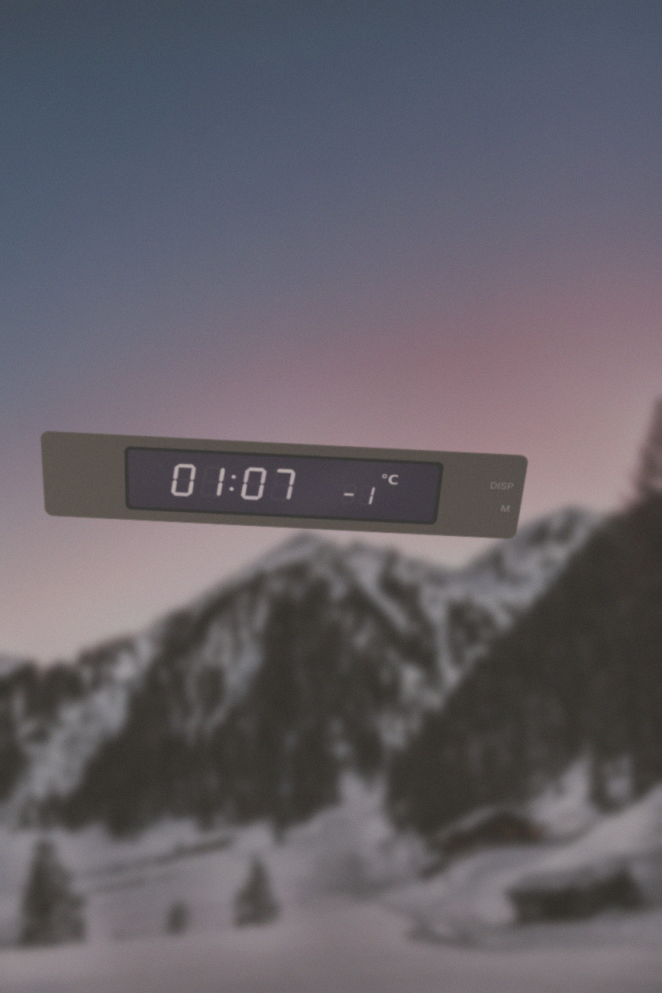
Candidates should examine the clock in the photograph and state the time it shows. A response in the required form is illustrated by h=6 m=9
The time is h=1 m=7
